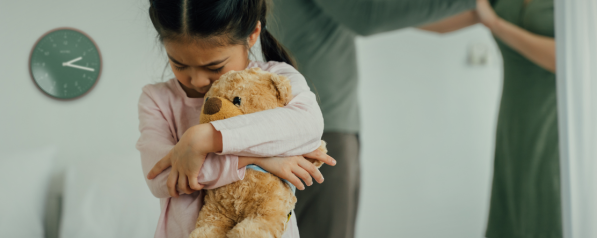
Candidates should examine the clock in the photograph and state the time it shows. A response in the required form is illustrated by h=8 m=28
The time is h=2 m=17
